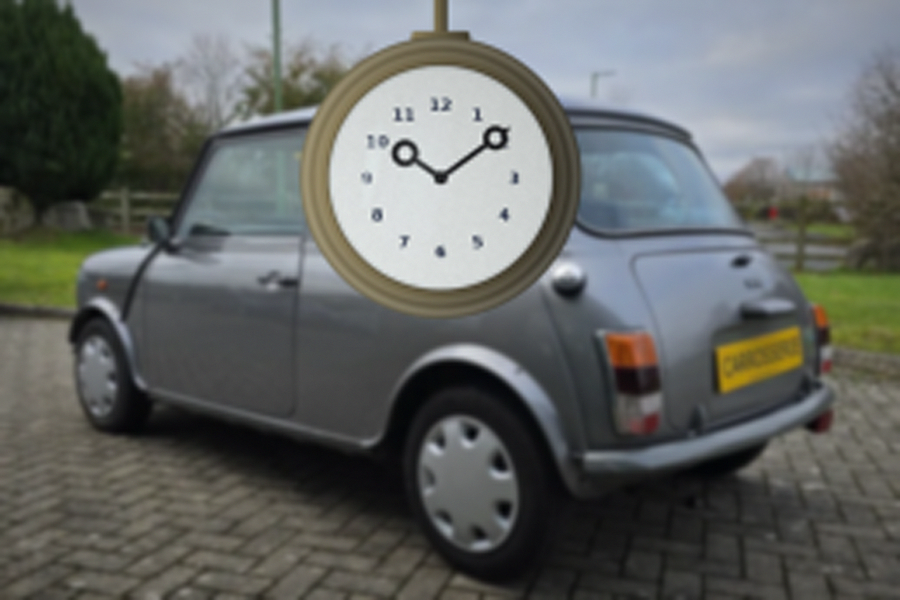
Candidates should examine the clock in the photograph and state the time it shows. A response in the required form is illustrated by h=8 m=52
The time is h=10 m=9
